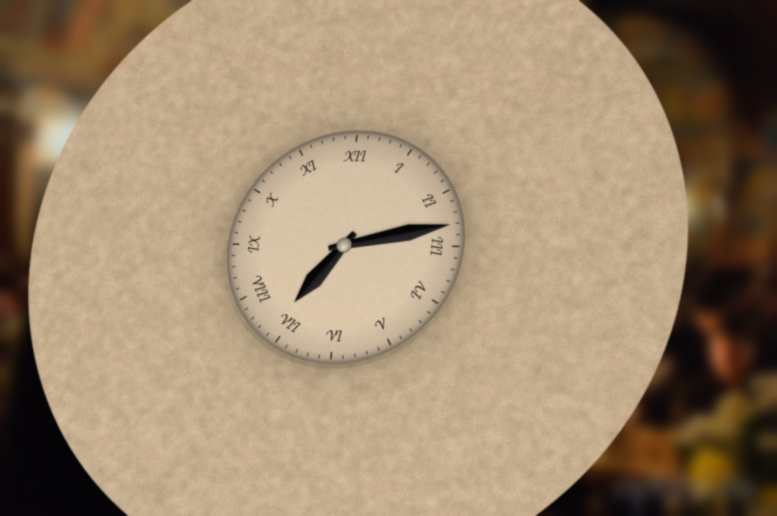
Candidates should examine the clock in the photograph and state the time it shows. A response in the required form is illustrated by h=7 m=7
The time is h=7 m=13
